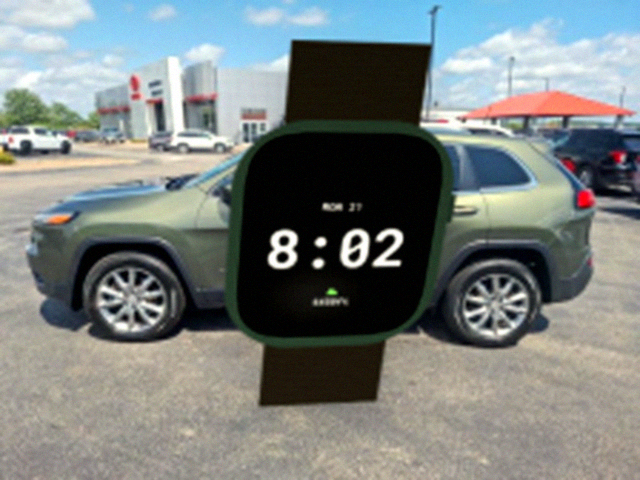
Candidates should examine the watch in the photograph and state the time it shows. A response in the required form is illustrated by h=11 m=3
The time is h=8 m=2
